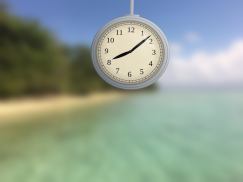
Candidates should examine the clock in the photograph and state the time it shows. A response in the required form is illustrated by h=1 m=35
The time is h=8 m=8
